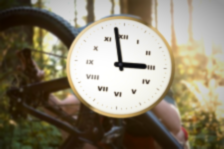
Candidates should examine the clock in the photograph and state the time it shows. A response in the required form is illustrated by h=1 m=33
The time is h=2 m=58
